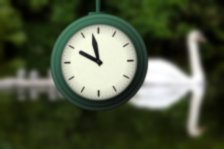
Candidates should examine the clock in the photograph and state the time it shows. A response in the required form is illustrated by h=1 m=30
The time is h=9 m=58
